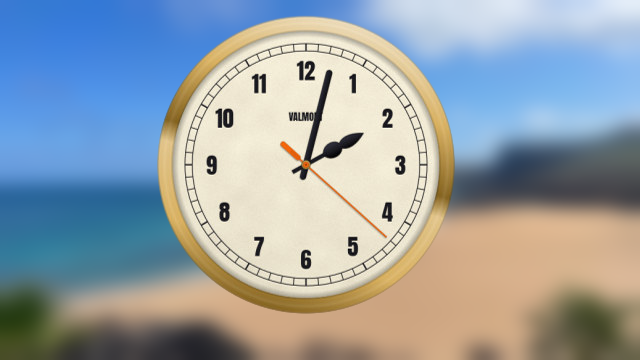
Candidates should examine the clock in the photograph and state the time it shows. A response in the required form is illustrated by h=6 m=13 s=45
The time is h=2 m=2 s=22
